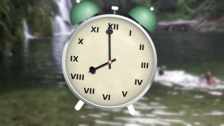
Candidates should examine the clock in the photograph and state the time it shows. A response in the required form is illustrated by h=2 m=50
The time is h=7 m=59
